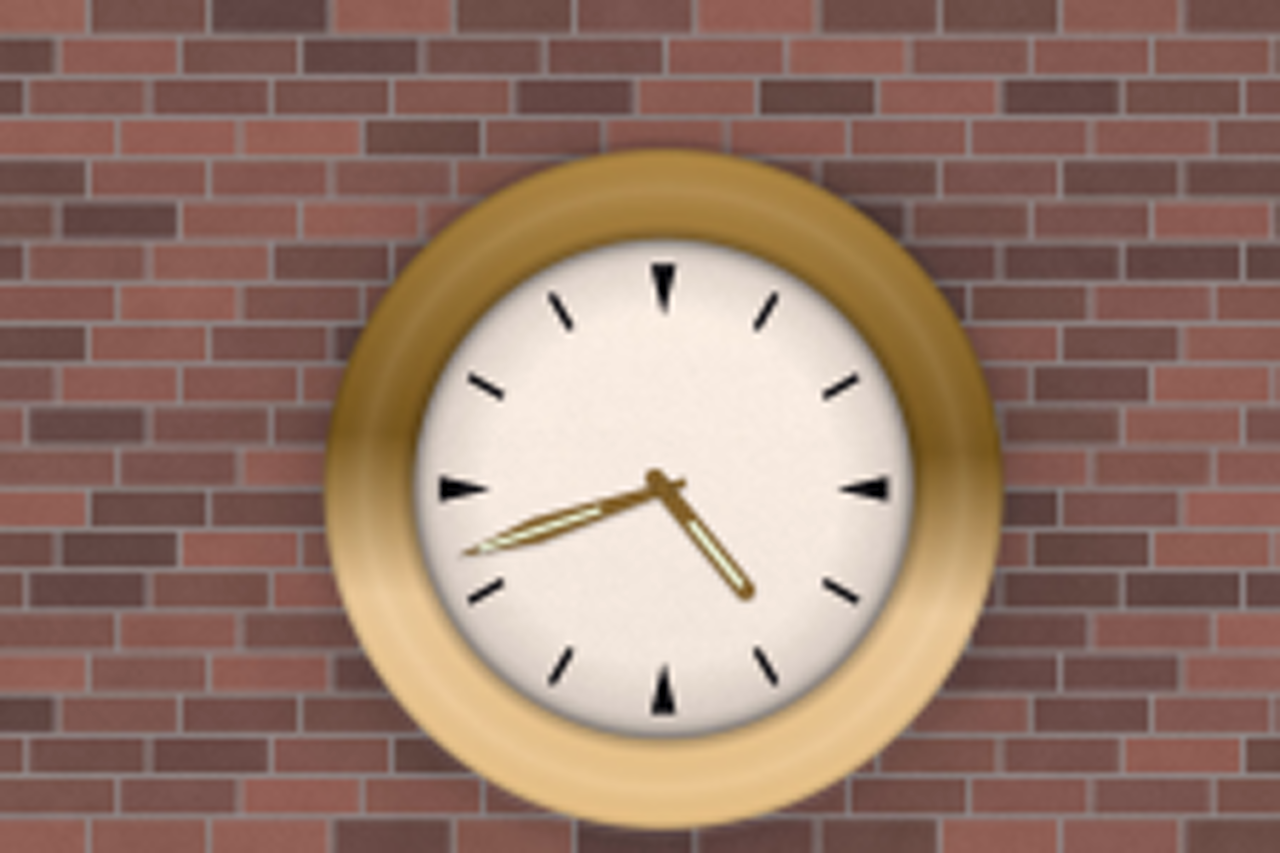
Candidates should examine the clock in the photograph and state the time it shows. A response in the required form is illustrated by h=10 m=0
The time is h=4 m=42
